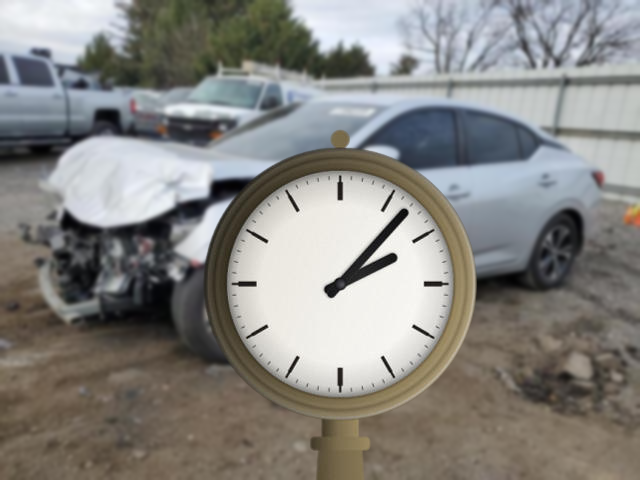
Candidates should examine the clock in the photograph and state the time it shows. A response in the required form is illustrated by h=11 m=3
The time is h=2 m=7
